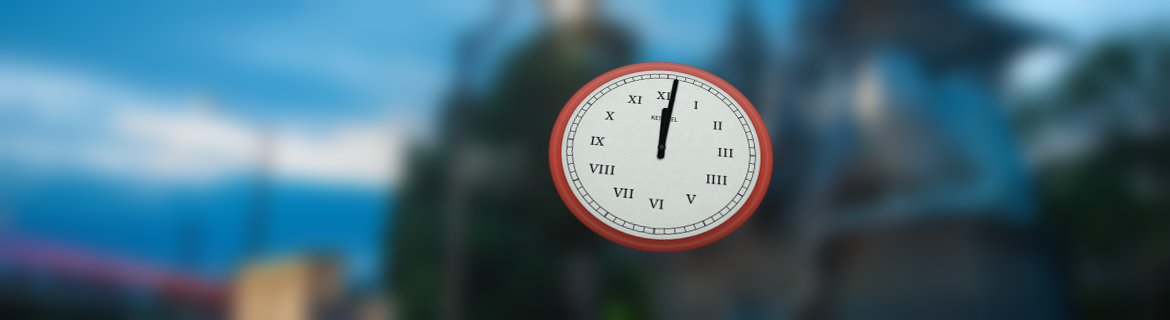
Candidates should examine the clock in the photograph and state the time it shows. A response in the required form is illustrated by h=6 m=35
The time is h=12 m=1
